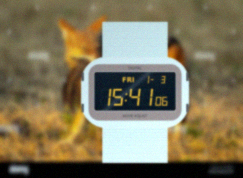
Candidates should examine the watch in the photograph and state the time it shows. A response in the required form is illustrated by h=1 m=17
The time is h=15 m=41
